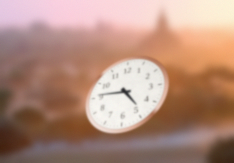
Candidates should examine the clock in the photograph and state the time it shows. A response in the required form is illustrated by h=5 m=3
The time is h=4 m=46
